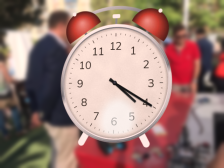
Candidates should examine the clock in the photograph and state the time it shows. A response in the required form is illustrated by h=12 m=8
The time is h=4 m=20
